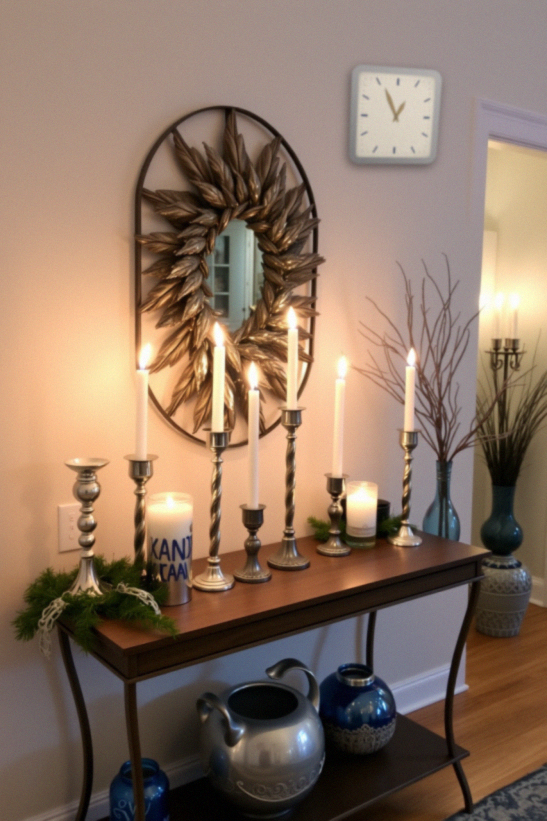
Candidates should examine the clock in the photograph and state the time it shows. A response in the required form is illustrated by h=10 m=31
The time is h=12 m=56
